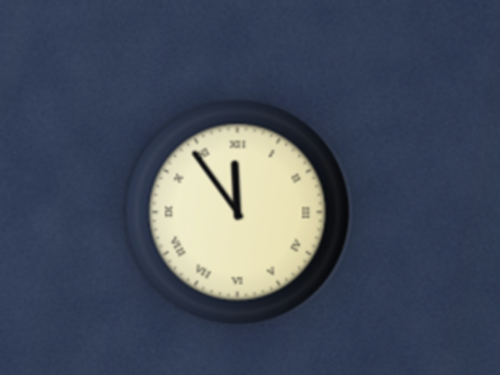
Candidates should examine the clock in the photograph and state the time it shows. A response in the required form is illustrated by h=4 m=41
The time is h=11 m=54
